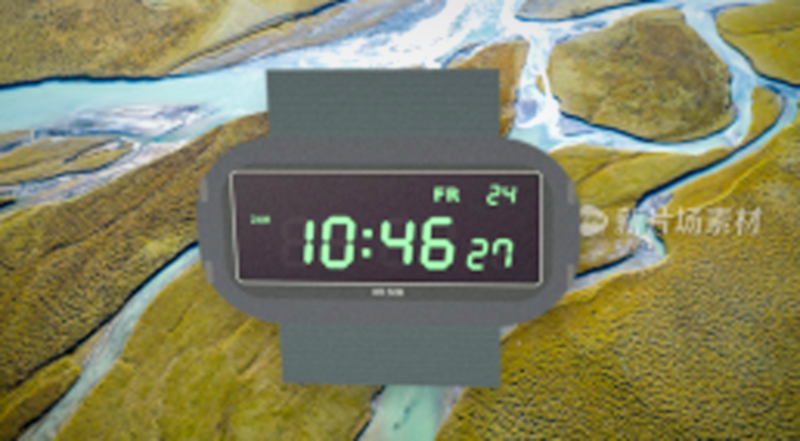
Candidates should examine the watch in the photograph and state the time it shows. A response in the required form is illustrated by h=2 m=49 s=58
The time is h=10 m=46 s=27
